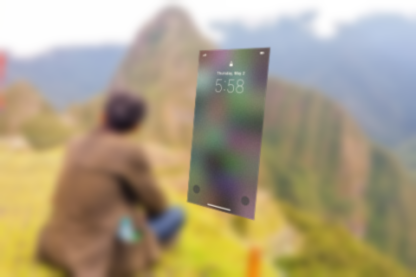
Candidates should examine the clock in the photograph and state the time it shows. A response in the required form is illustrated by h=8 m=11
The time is h=5 m=58
